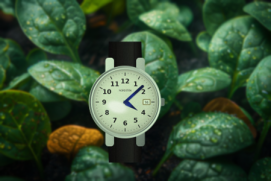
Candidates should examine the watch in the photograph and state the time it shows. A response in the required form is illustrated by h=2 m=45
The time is h=4 m=8
